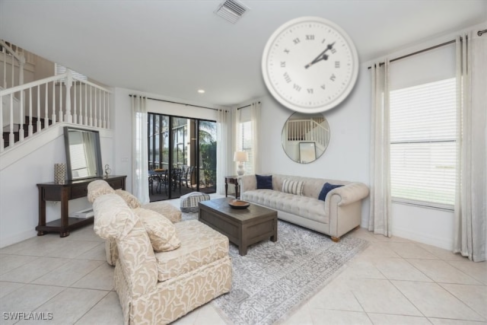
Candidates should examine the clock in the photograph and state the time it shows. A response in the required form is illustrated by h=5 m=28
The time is h=2 m=8
